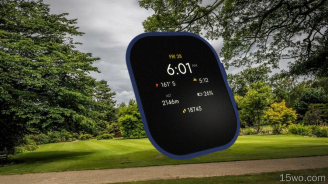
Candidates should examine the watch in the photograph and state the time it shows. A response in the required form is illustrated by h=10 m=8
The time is h=6 m=1
